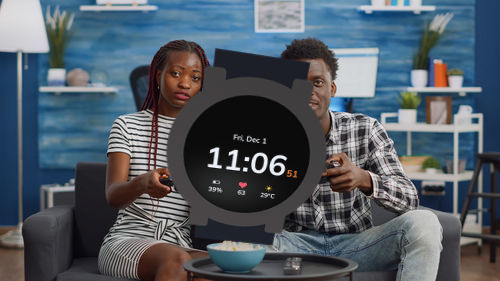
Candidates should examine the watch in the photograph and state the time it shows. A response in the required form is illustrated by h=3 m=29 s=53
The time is h=11 m=6 s=51
